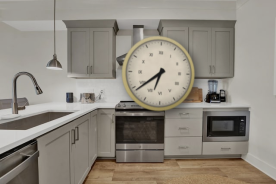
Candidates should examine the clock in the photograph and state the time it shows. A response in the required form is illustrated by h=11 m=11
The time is h=6 m=39
